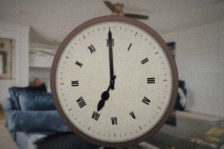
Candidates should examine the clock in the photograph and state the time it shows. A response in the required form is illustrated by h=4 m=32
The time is h=7 m=0
